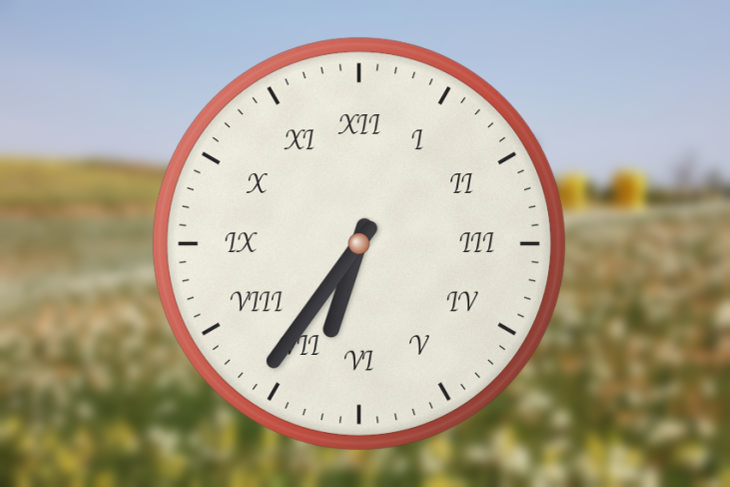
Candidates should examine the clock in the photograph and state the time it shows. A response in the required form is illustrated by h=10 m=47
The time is h=6 m=36
